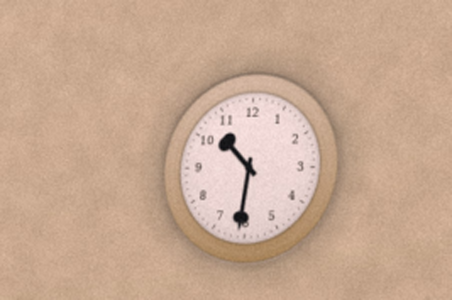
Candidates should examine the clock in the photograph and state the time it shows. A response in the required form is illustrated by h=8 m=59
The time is h=10 m=31
